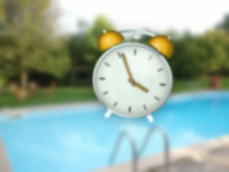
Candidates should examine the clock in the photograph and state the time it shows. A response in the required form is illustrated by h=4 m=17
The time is h=3 m=56
